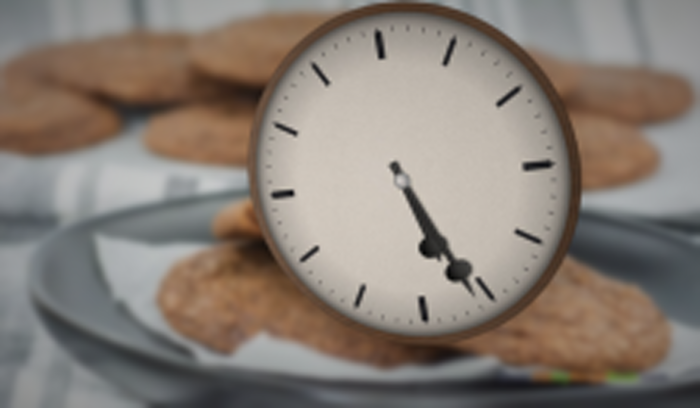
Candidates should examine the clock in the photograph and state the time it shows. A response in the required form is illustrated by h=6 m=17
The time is h=5 m=26
